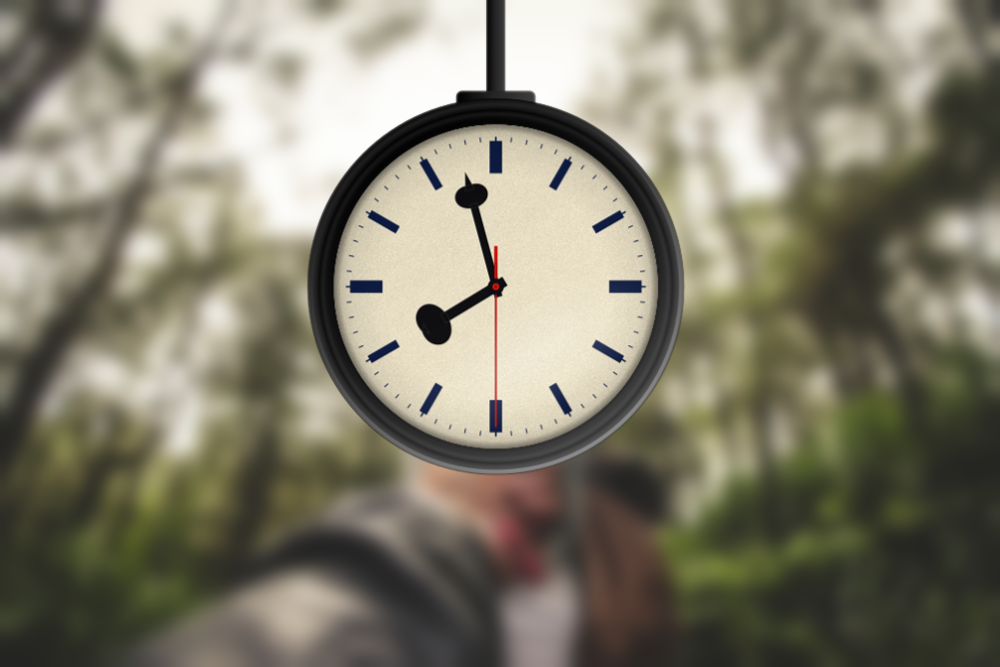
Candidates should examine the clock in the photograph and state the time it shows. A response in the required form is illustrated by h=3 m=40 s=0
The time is h=7 m=57 s=30
